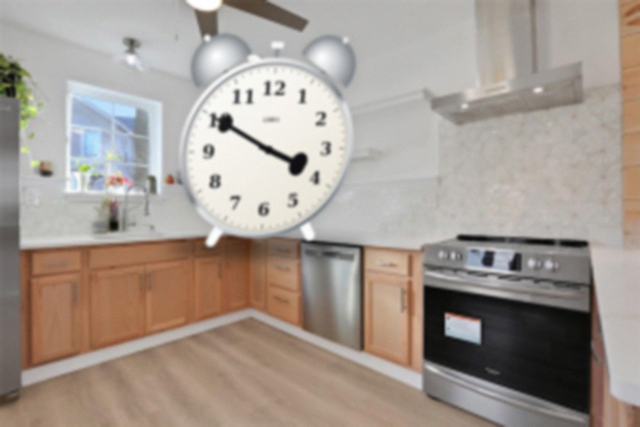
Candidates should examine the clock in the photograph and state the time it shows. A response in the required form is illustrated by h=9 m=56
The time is h=3 m=50
